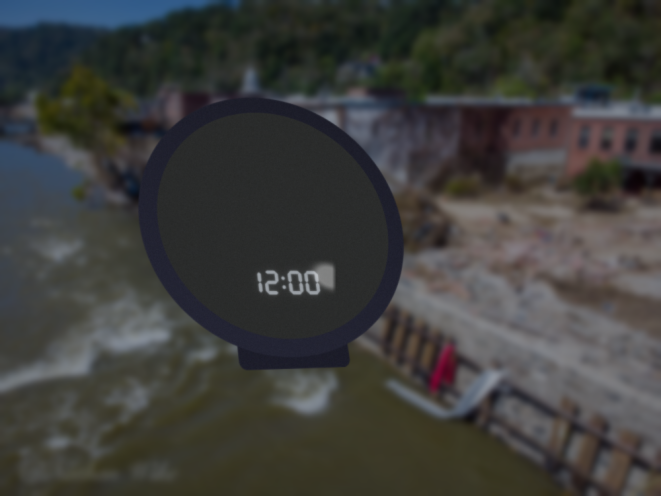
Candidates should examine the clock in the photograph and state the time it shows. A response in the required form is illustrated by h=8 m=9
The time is h=12 m=0
